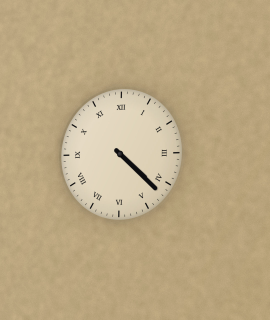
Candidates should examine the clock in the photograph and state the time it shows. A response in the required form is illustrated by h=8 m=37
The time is h=4 m=22
